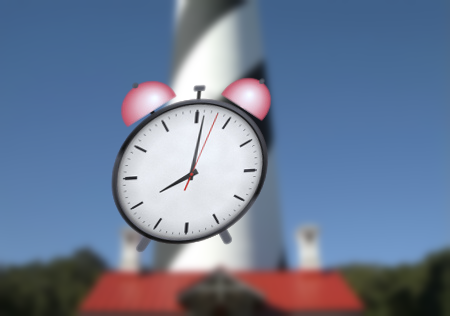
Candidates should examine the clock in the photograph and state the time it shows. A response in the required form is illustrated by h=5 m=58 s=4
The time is h=8 m=1 s=3
